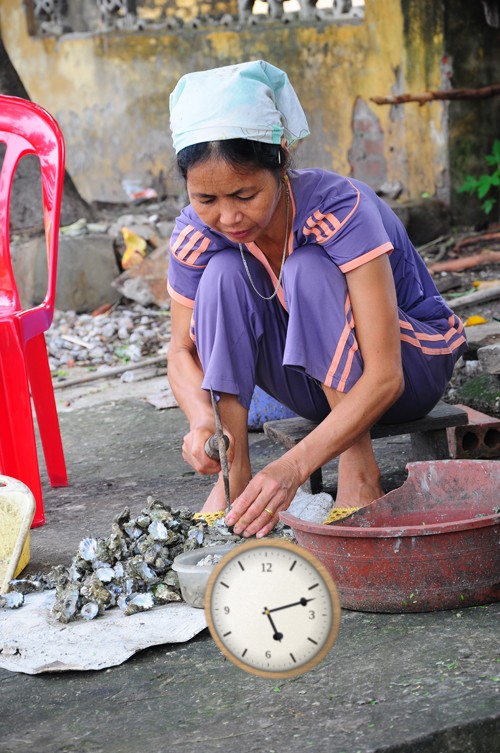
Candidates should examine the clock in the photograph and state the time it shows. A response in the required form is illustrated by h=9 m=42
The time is h=5 m=12
